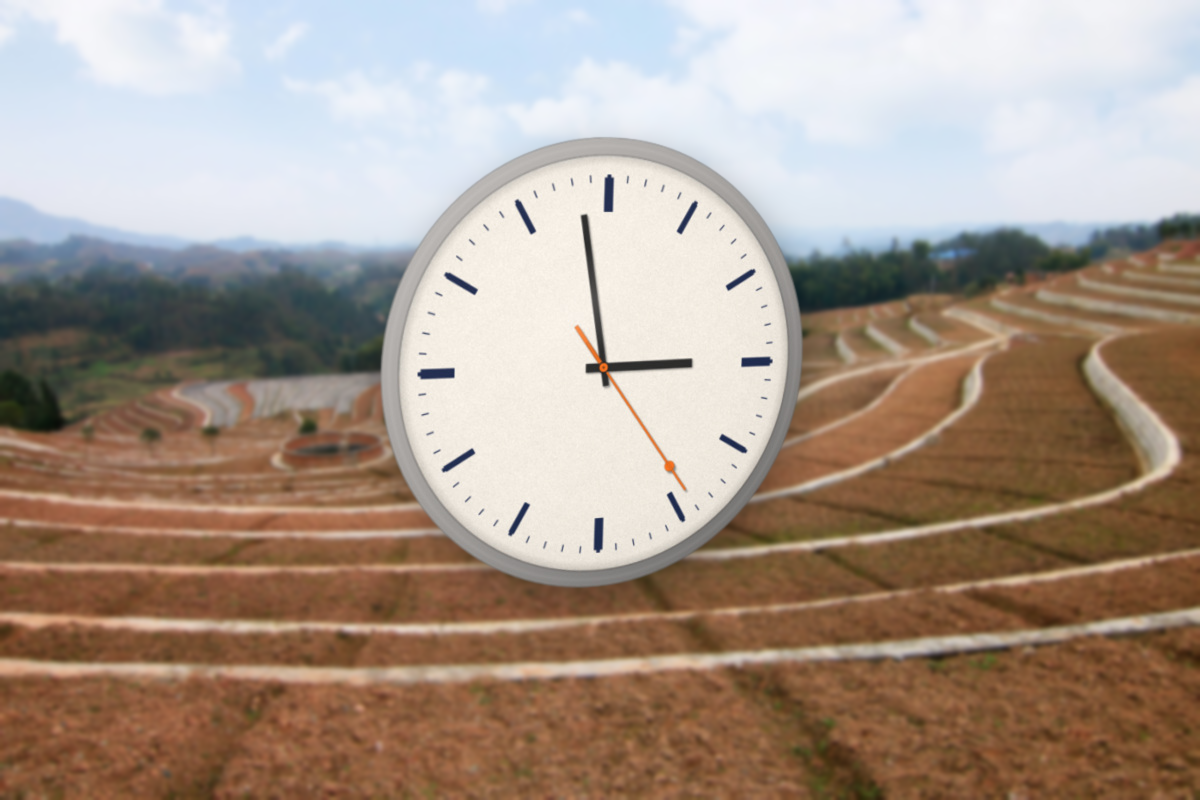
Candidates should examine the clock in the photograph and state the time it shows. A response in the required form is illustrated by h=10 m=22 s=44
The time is h=2 m=58 s=24
